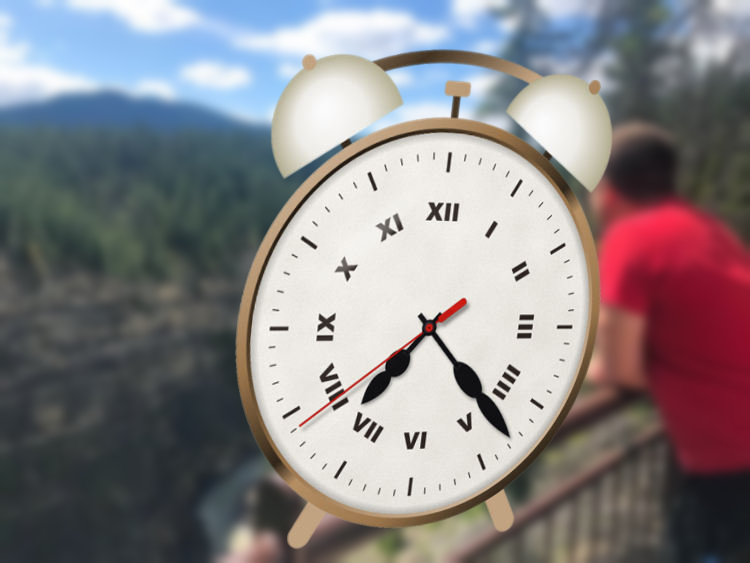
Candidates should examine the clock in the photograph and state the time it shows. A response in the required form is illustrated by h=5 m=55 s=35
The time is h=7 m=22 s=39
